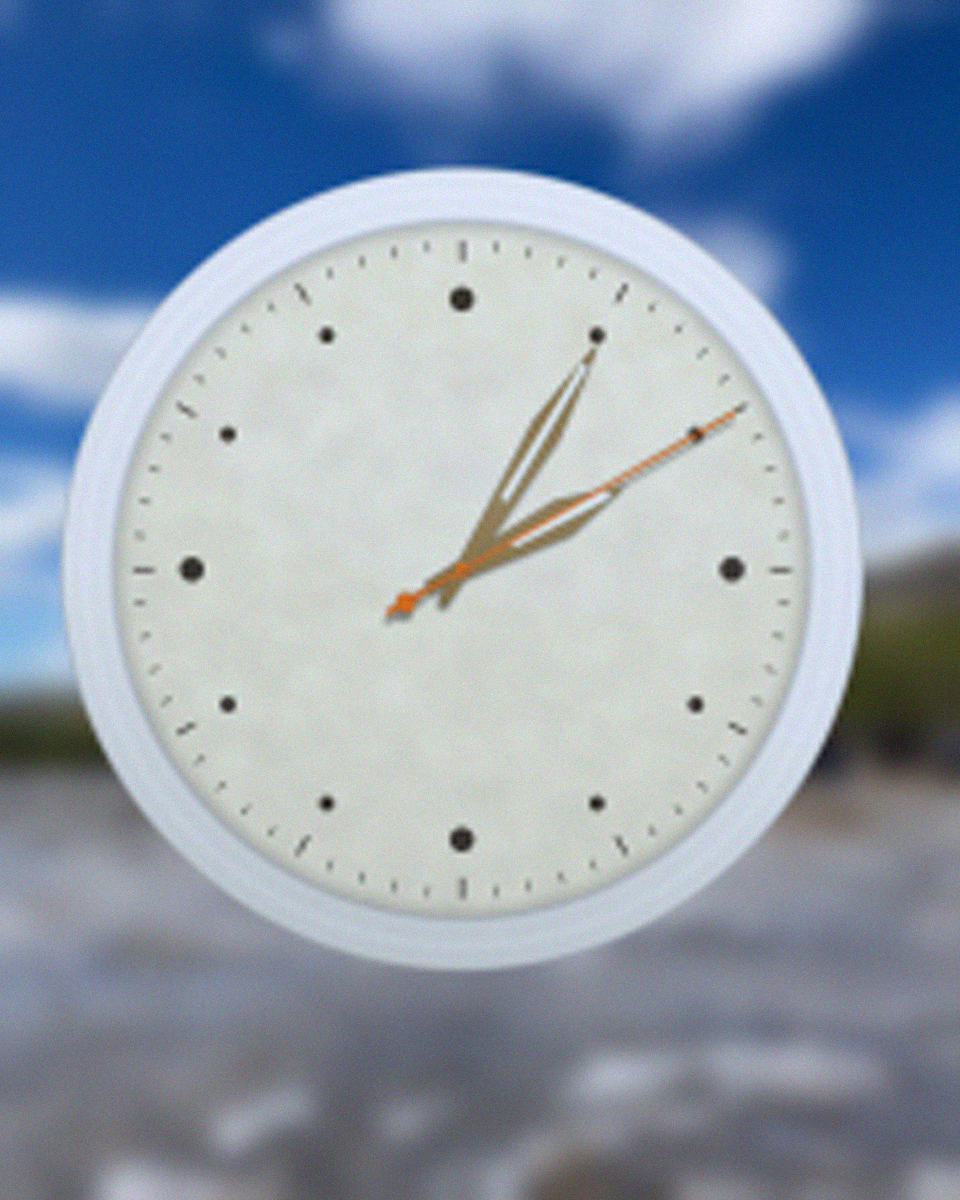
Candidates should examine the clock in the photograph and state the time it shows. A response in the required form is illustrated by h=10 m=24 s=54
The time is h=2 m=5 s=10
